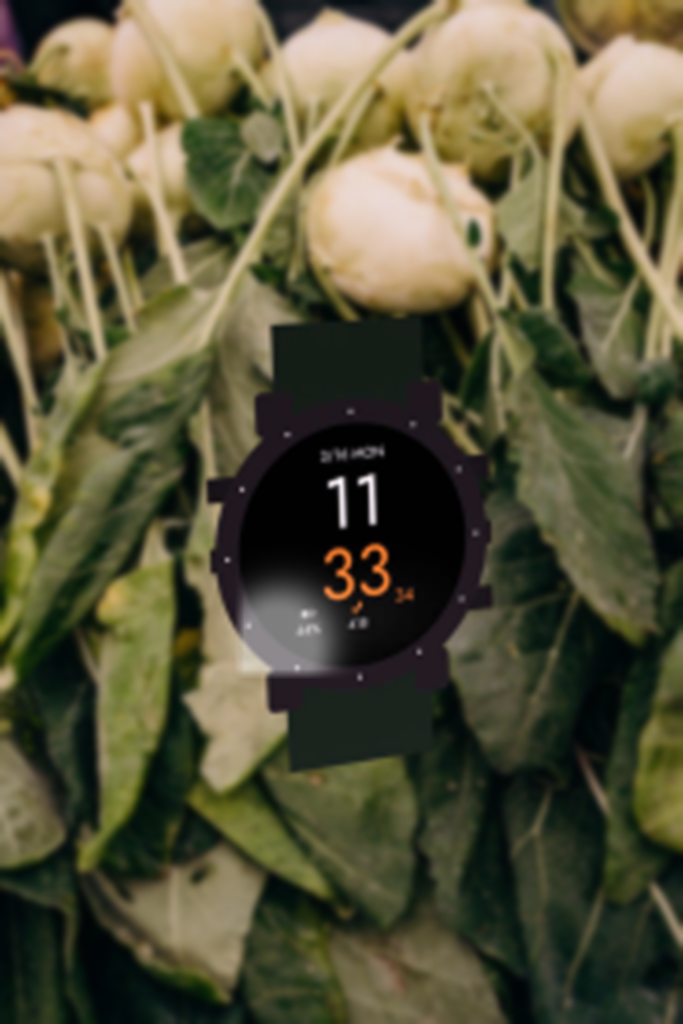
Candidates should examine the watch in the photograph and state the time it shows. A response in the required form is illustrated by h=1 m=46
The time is h=11 m=33
